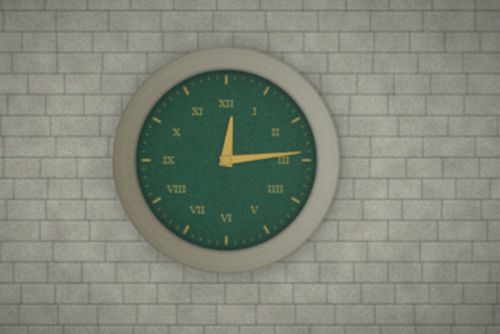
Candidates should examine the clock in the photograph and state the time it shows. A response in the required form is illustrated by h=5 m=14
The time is h=12 m=14
